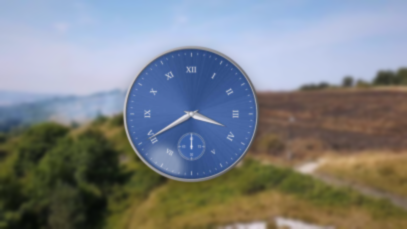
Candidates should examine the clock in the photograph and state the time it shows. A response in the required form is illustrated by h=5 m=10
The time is h=3 m=40
